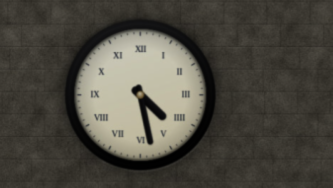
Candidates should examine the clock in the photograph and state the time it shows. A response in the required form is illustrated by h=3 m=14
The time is h=4 m=28
